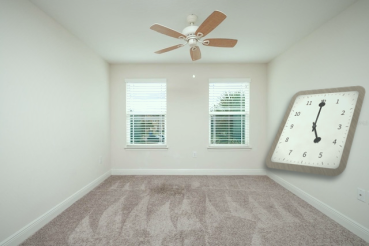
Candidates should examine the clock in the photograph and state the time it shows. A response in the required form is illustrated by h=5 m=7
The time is h=5 m=0
